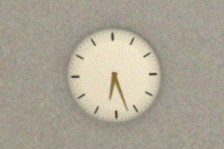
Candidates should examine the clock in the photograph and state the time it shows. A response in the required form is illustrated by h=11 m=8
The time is h=6 m=27
